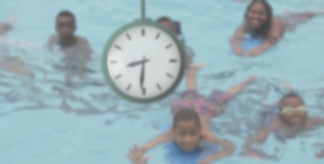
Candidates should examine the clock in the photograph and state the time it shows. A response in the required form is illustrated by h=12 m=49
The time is h=8 m=31
